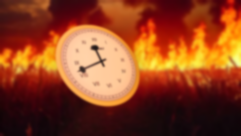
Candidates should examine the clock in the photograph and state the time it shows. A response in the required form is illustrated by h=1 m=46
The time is h=11 m=42
